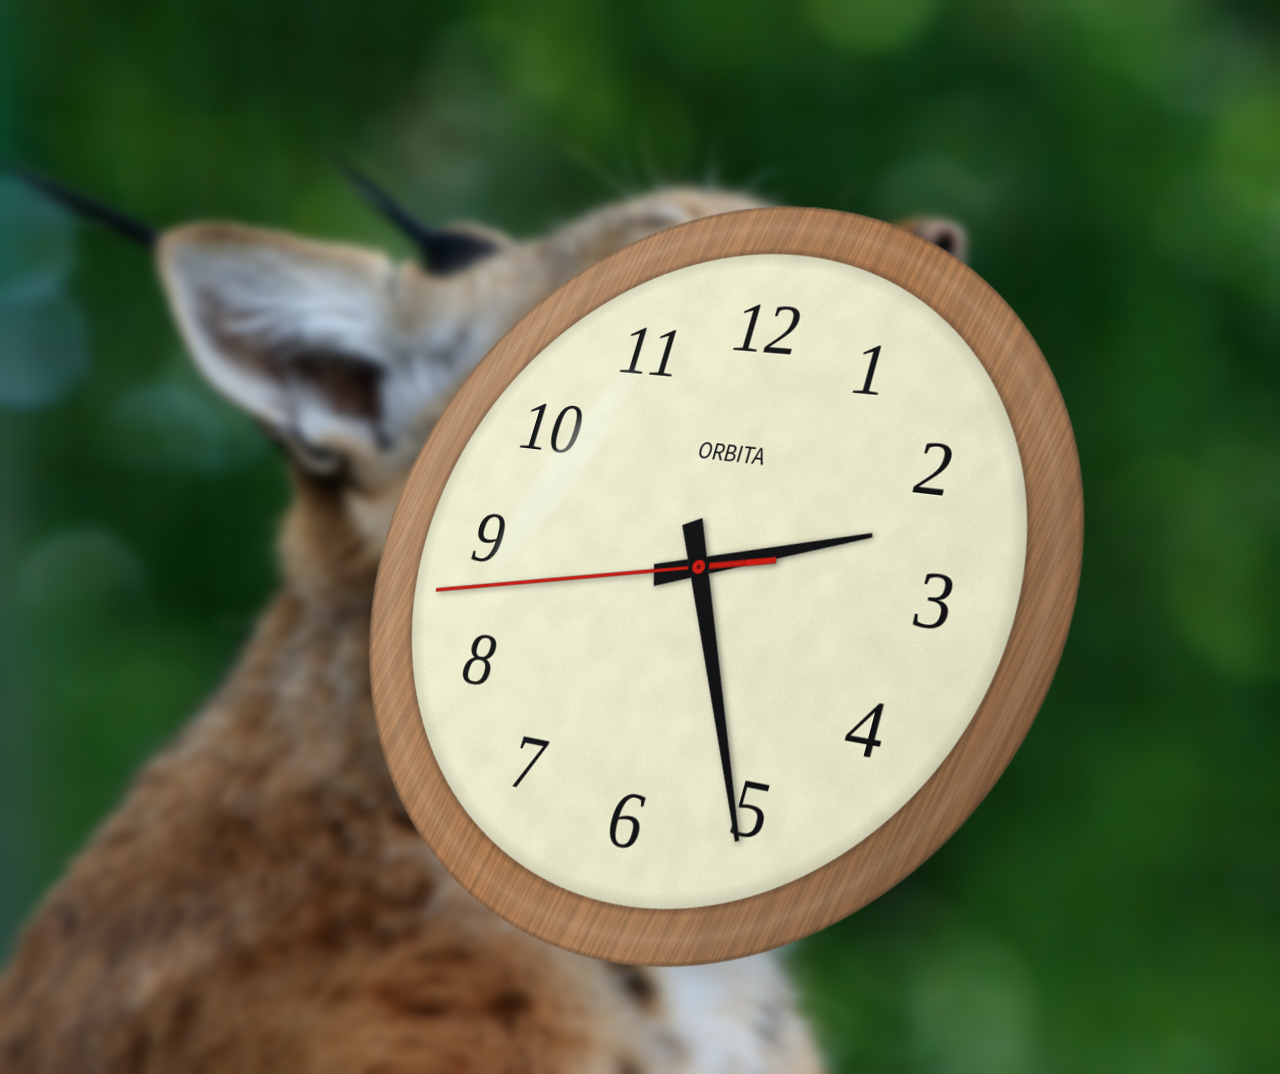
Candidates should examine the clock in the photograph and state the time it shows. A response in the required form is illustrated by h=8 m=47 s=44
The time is h=2 m=25 s=43
